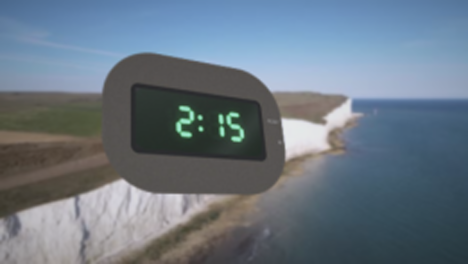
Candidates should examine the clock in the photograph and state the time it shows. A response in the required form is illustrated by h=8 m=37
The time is h=2 m=15
